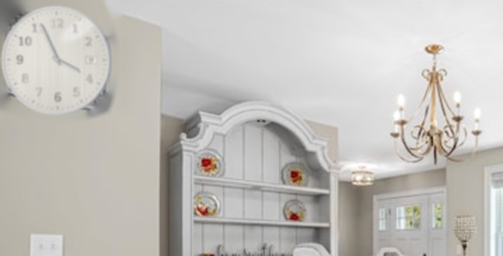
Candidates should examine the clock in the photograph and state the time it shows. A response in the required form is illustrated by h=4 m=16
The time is h=3 m=56
